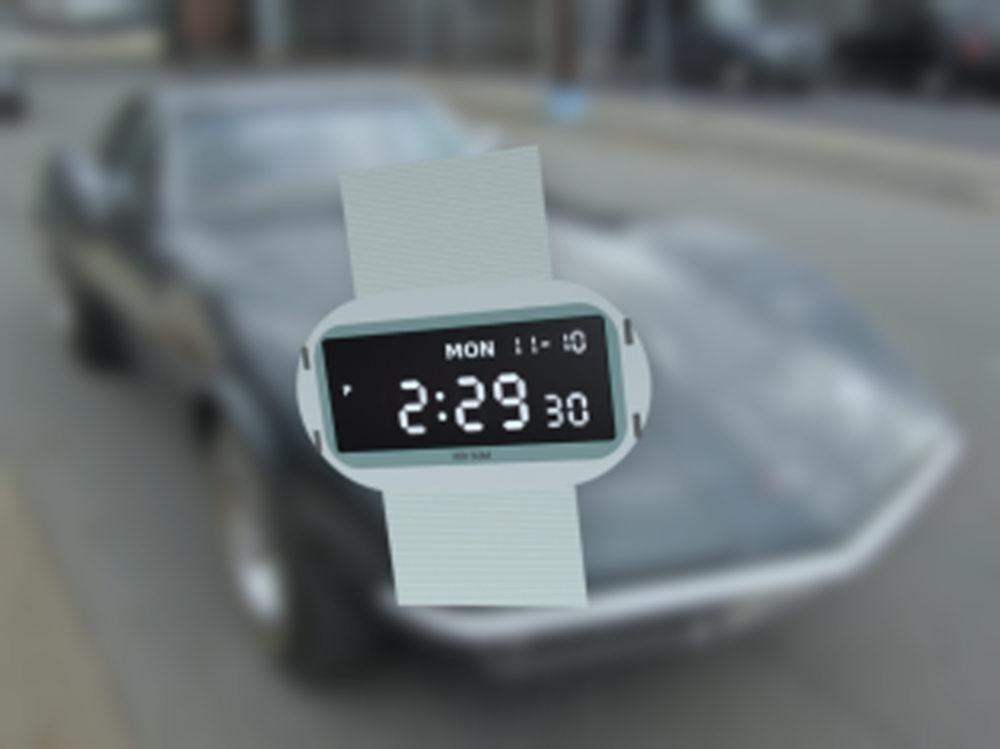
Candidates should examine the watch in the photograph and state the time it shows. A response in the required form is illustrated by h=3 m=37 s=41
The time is h=2 m=29 s=30
